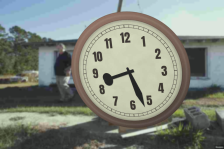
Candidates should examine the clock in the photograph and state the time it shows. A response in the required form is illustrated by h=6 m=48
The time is h=8 m=27
